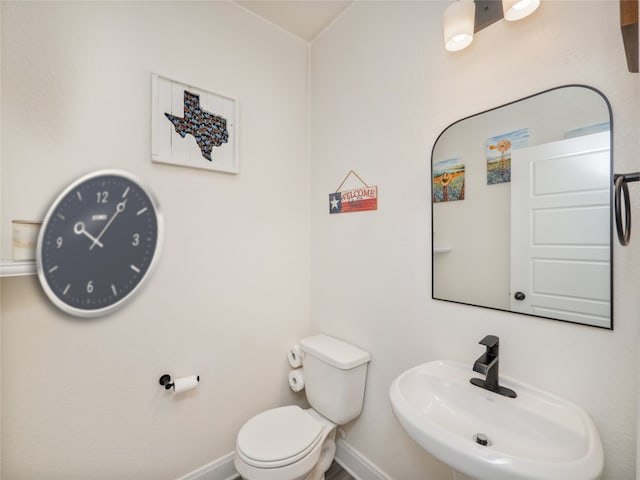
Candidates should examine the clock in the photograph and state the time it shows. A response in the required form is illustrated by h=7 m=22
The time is h=10 m=6
